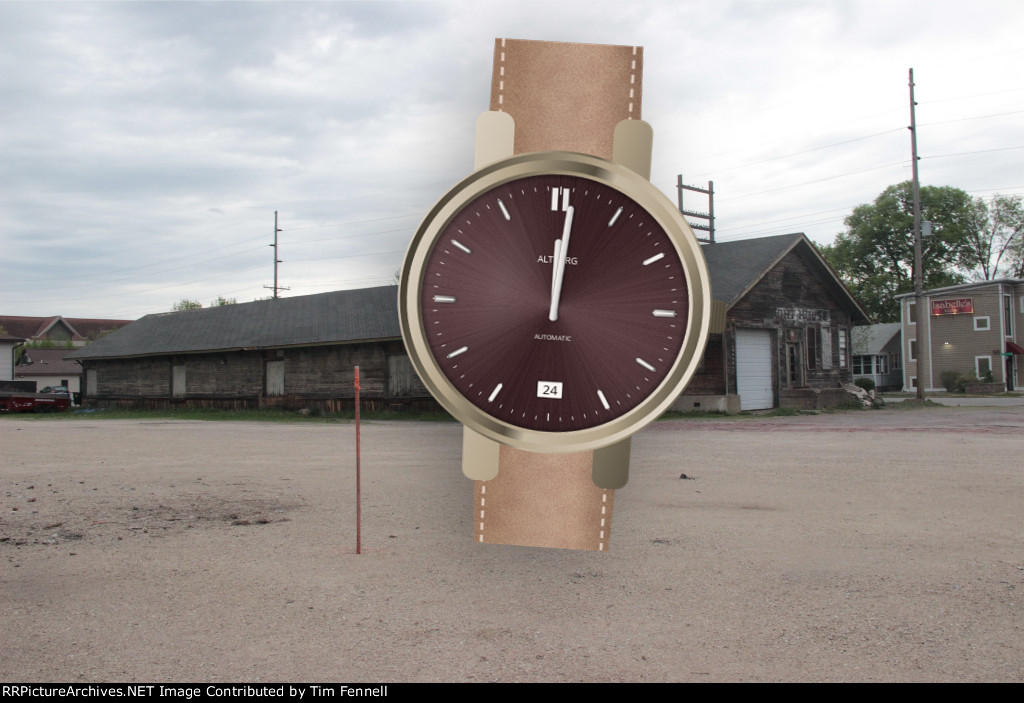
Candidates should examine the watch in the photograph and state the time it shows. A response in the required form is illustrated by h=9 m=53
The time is h=12 m=1
